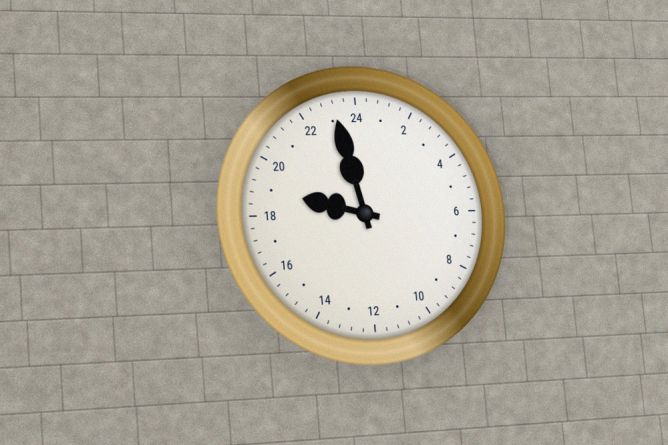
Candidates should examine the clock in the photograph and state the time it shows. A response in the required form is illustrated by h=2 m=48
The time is h=18 m=58
